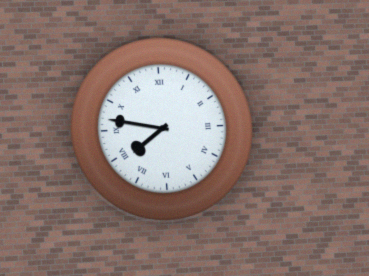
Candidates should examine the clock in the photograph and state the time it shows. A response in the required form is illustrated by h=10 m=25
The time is h=7 m=47
